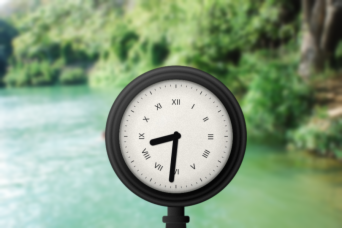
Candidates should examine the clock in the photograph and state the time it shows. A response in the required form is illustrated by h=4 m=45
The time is h=8 m=31
